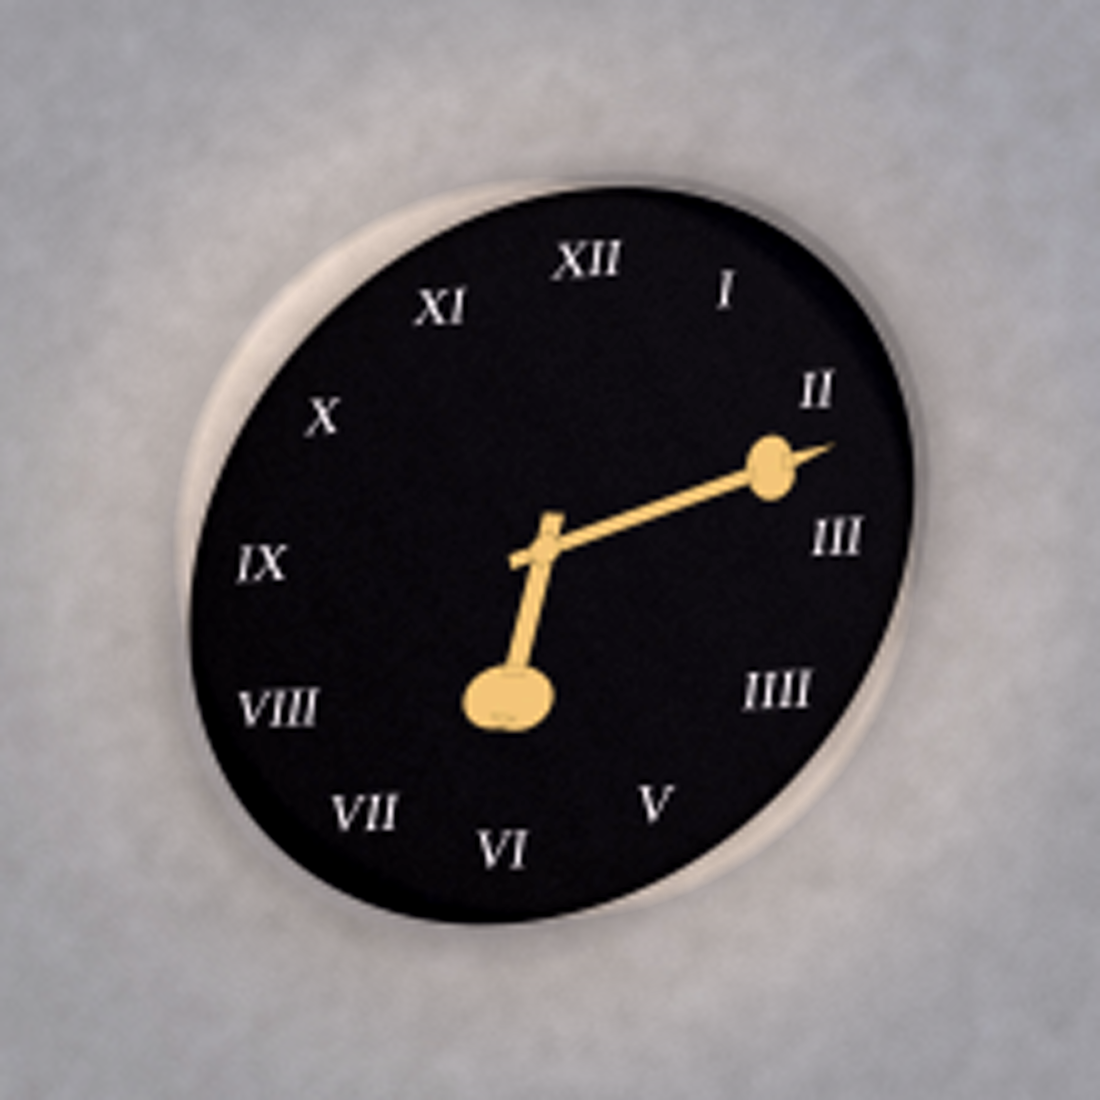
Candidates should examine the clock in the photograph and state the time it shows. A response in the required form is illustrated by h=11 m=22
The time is h=6 m=12
